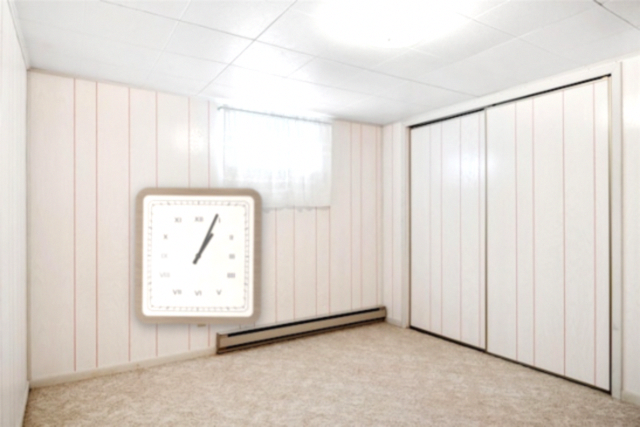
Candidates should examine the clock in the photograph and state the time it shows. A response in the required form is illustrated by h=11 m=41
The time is h=1 m=4
